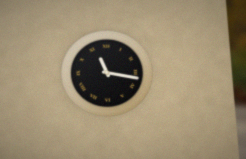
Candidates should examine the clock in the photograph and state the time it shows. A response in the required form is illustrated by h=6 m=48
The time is h=11 m=17
